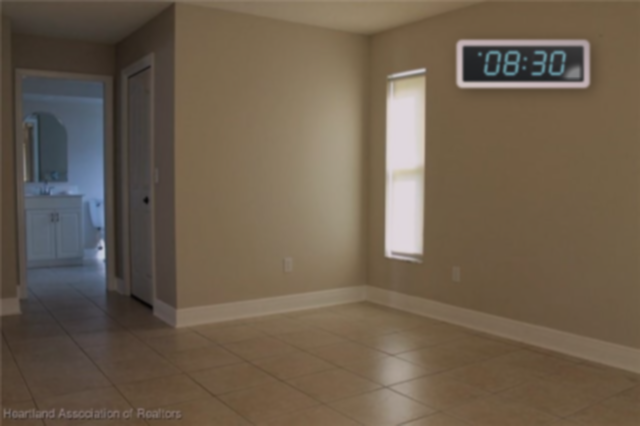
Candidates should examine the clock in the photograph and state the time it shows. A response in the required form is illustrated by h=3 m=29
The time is h=8 m=30
